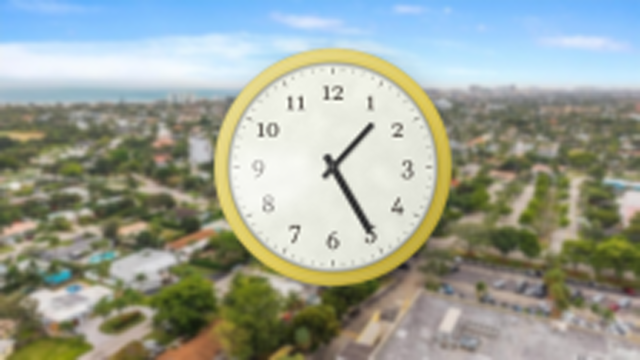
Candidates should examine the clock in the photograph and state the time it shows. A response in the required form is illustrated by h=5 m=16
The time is h=1 m=25
